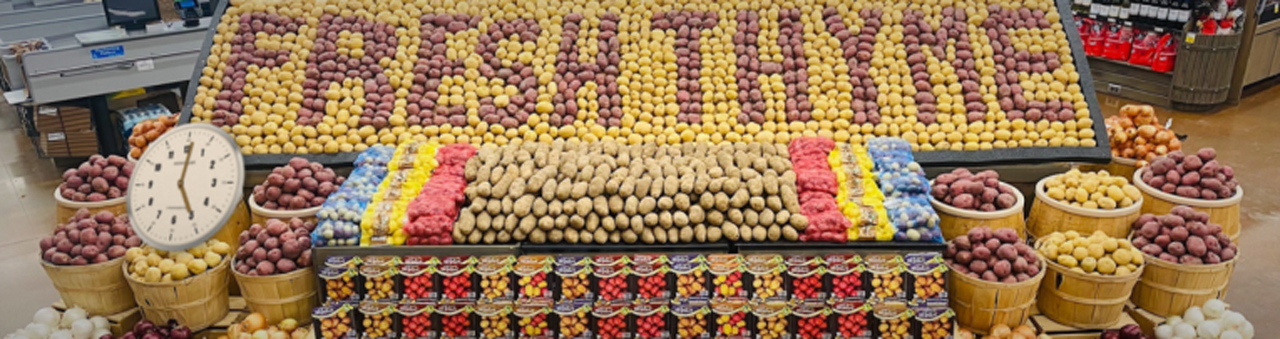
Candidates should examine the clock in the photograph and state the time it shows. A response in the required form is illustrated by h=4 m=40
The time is h=5 m=1
